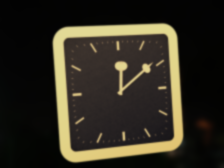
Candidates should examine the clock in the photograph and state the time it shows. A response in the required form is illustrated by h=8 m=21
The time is h=12 m=9
